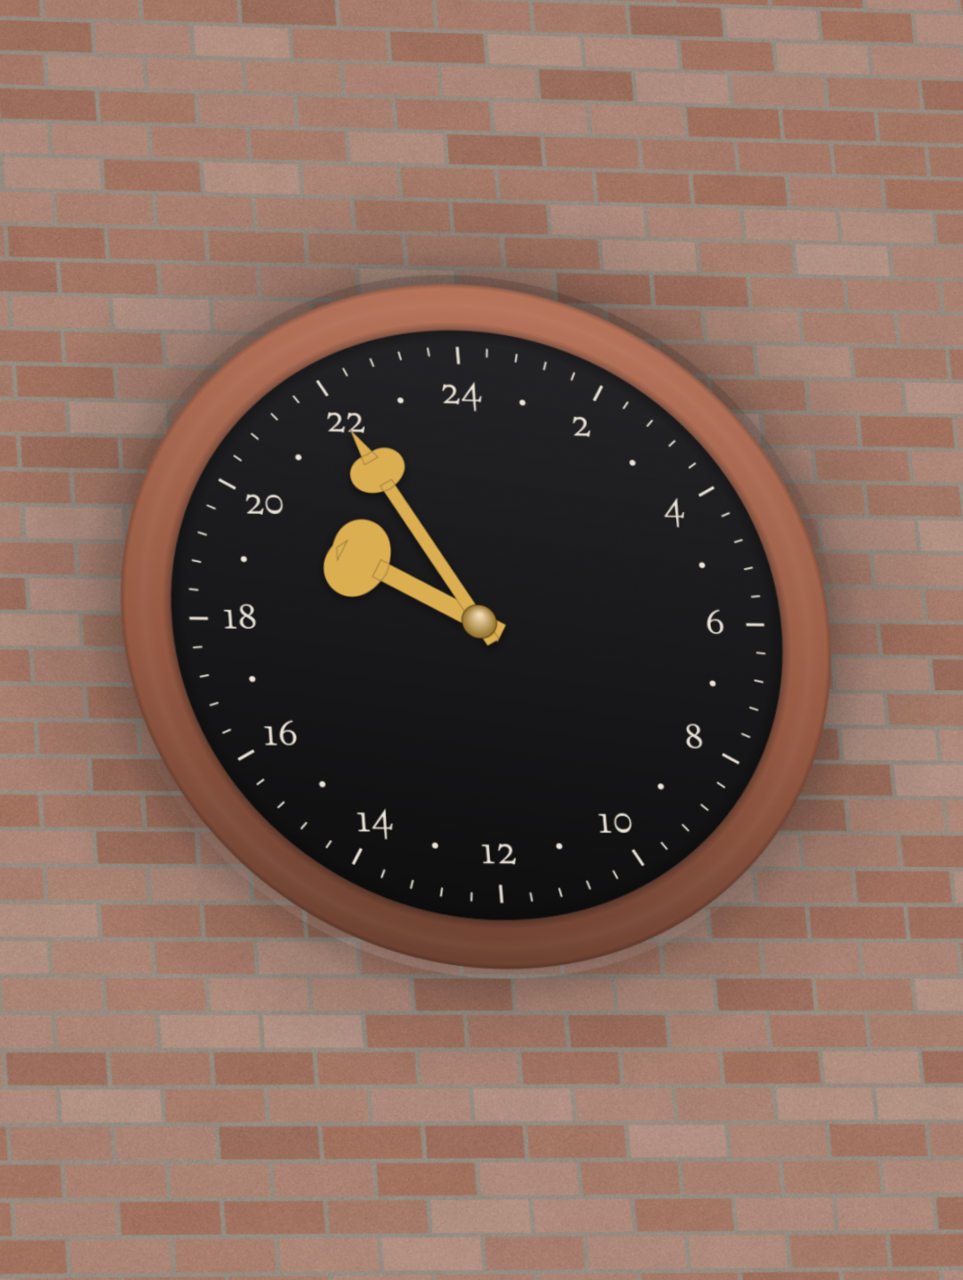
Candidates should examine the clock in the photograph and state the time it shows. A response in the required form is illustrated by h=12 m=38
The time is h=19 m=55
